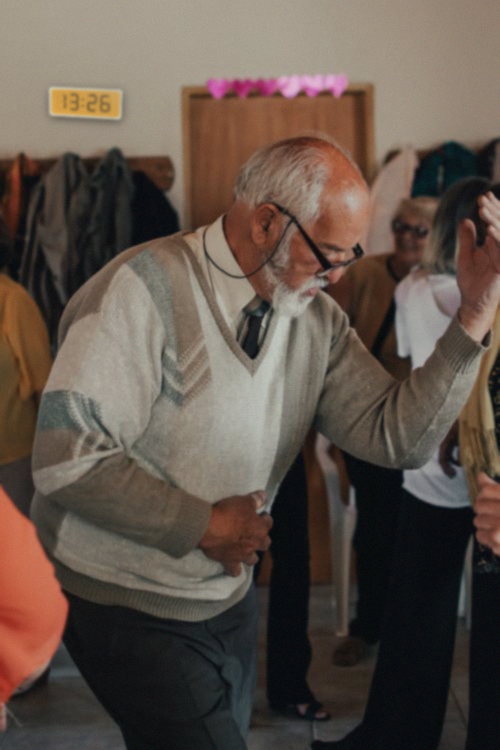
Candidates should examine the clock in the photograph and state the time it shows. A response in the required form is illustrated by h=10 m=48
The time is h=13 m=26
